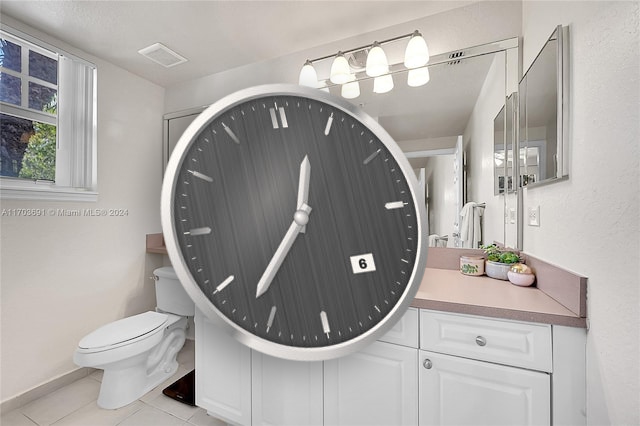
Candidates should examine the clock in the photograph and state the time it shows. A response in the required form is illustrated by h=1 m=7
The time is h=12 m=37
